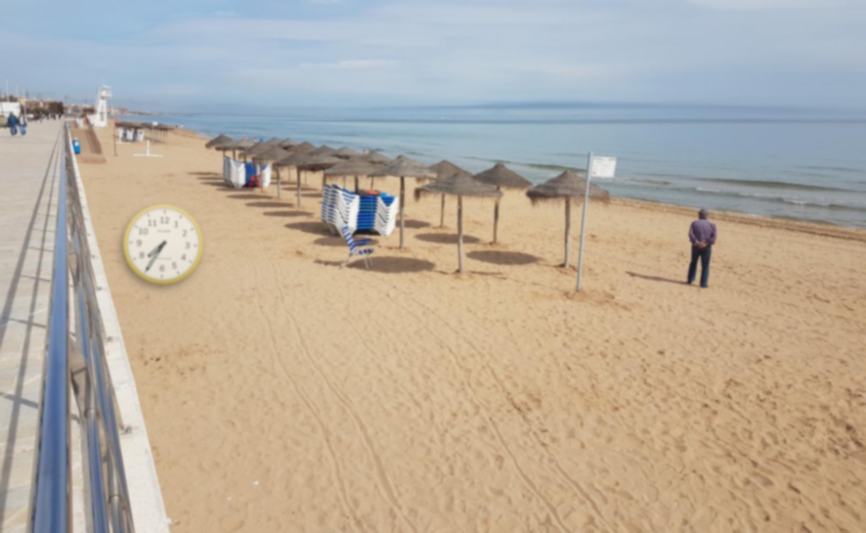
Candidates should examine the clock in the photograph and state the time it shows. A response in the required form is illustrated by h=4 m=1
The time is h=7 m=35
